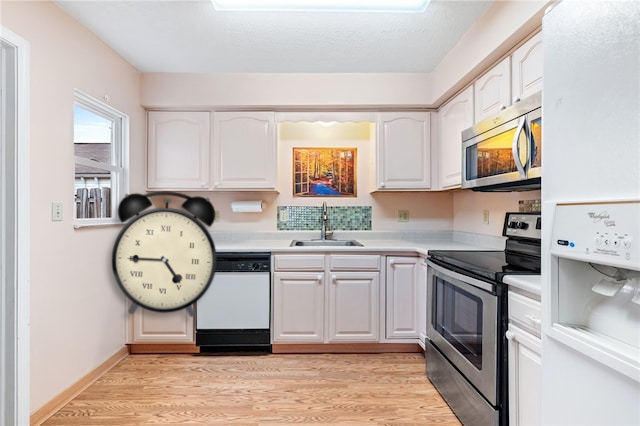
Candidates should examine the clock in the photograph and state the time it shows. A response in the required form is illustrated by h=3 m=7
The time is h=4 m=45
